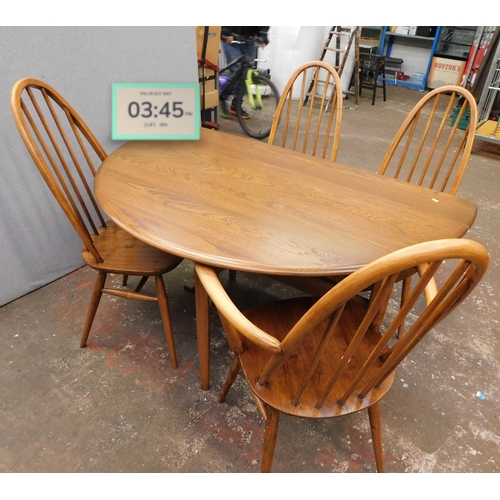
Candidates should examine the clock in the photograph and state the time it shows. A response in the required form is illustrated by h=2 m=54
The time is h=3 m=45
